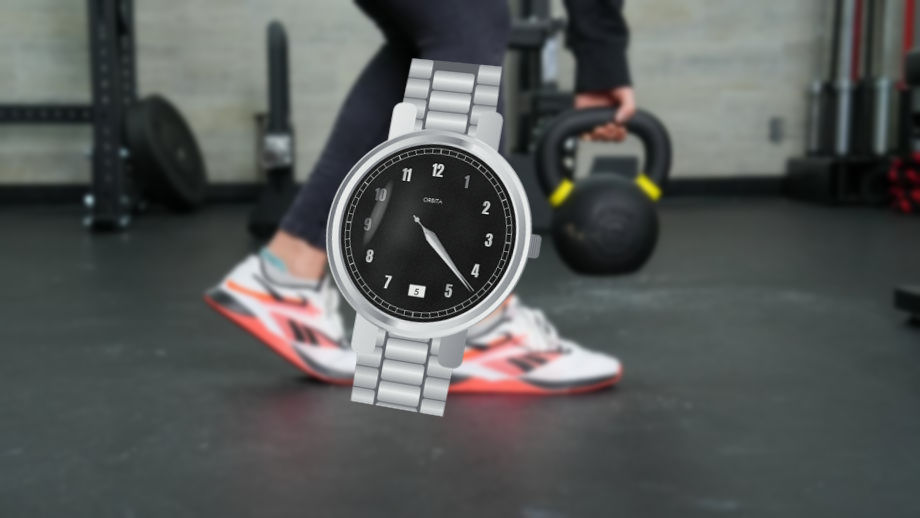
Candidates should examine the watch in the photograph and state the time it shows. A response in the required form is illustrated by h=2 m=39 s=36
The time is h=4 m=22 s=22
